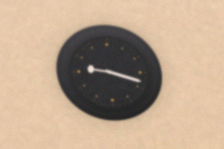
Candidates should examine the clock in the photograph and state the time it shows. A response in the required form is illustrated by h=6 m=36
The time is h=9 m=18
